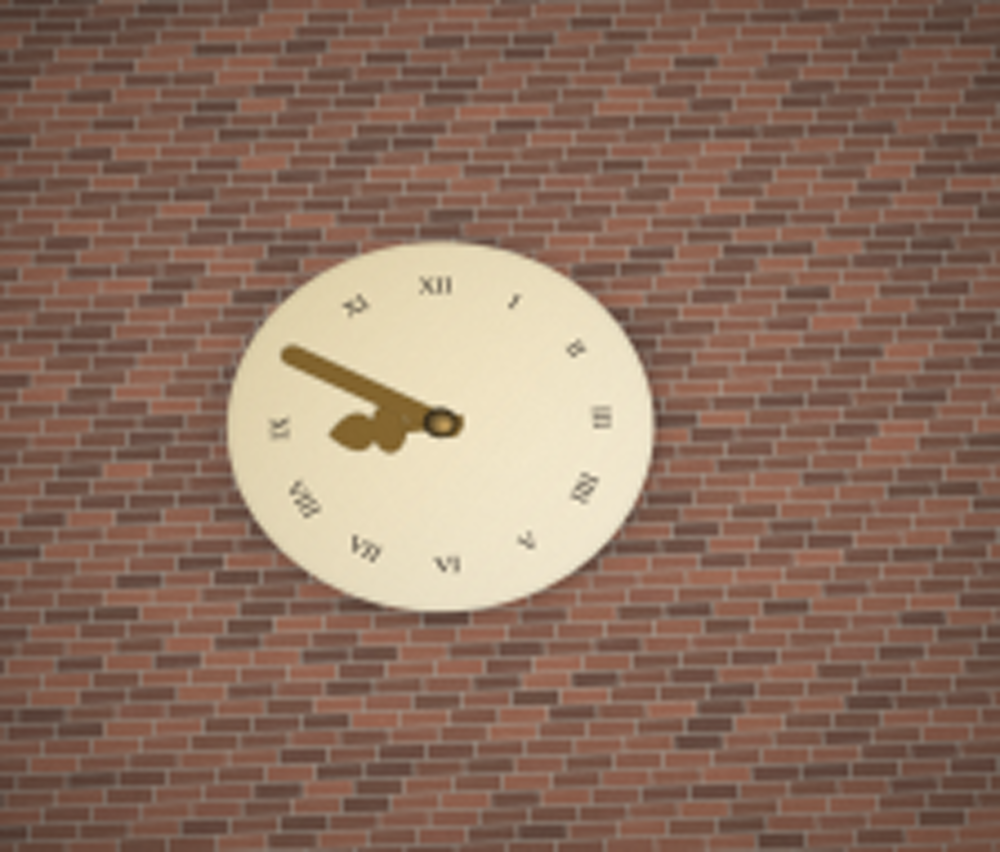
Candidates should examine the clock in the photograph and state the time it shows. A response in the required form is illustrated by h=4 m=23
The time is h=8 m=50
